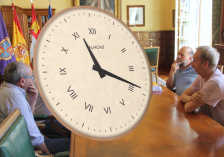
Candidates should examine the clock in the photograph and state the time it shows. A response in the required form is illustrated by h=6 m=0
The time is h=11 m=19
